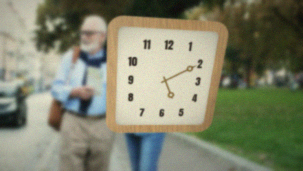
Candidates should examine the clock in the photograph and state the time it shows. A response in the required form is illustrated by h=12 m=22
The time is h=5 m=10
